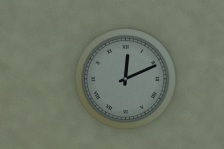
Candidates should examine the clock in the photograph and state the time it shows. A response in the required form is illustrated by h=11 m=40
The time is h=12 m=11
